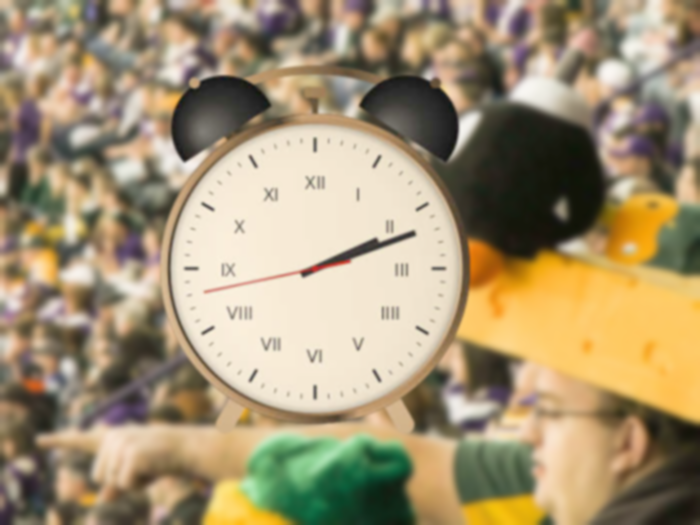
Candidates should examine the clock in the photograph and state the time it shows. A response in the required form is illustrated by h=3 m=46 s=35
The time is h=2 m=11 s=43
